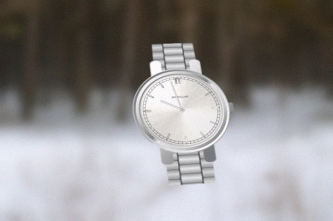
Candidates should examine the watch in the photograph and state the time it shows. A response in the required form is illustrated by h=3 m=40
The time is h=9 m=58
